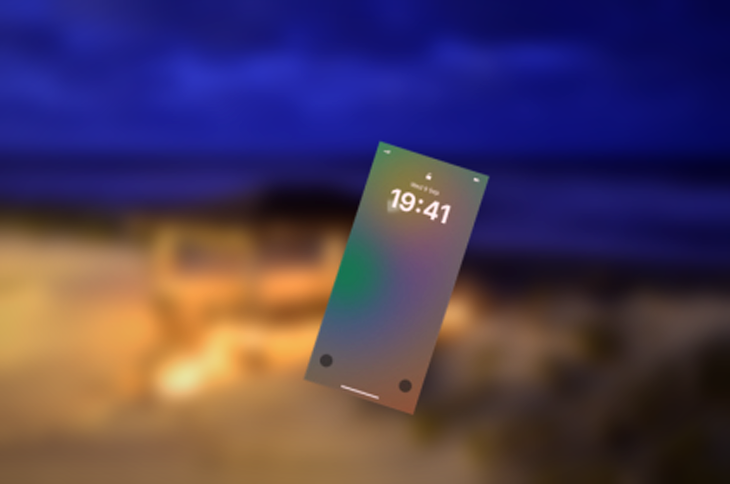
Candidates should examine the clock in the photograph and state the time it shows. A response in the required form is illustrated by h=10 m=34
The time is h=19 m=41
